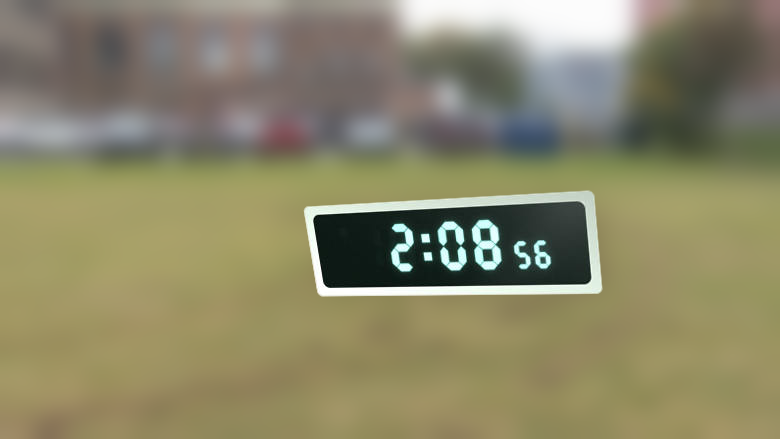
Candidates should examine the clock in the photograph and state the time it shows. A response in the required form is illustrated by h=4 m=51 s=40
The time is h=2 m=8 s=56
